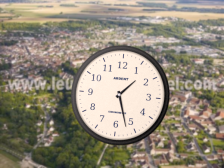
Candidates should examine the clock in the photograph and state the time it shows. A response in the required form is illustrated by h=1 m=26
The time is h=1 m=27
